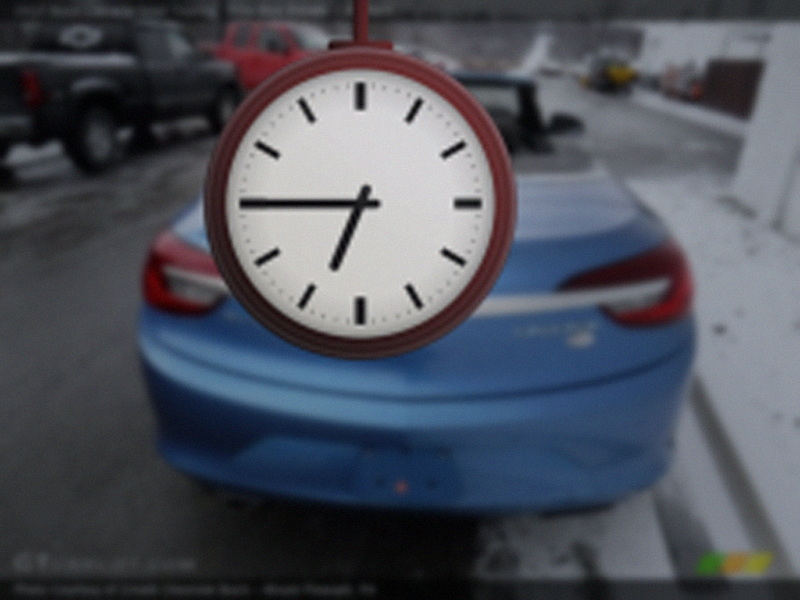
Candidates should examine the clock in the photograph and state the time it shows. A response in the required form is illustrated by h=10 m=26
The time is h=6 m=45
